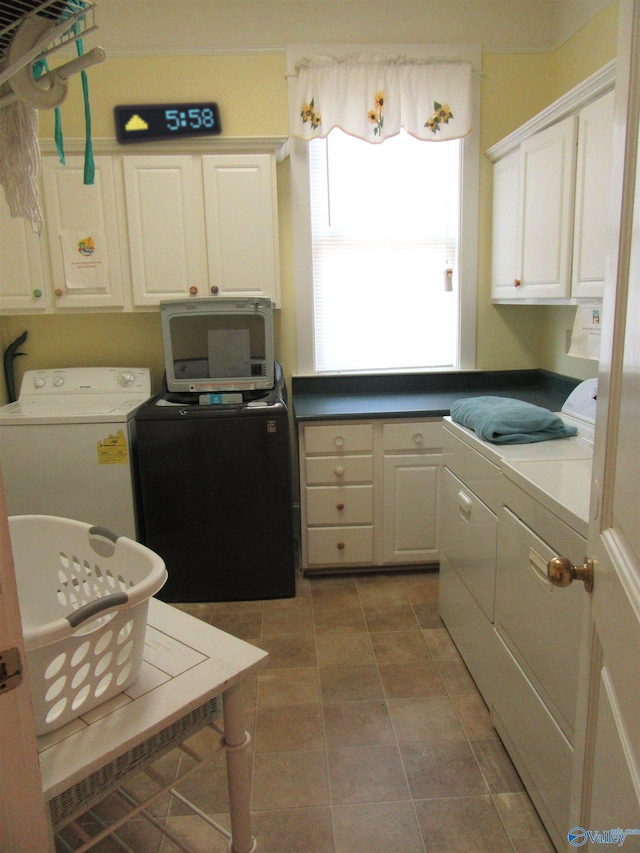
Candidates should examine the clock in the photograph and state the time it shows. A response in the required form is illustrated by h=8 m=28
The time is h=5 m=58
